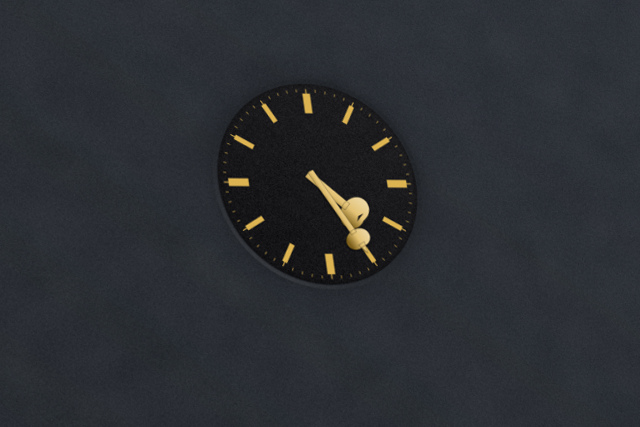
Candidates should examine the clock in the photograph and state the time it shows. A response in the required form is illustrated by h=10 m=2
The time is h=4 m=25
